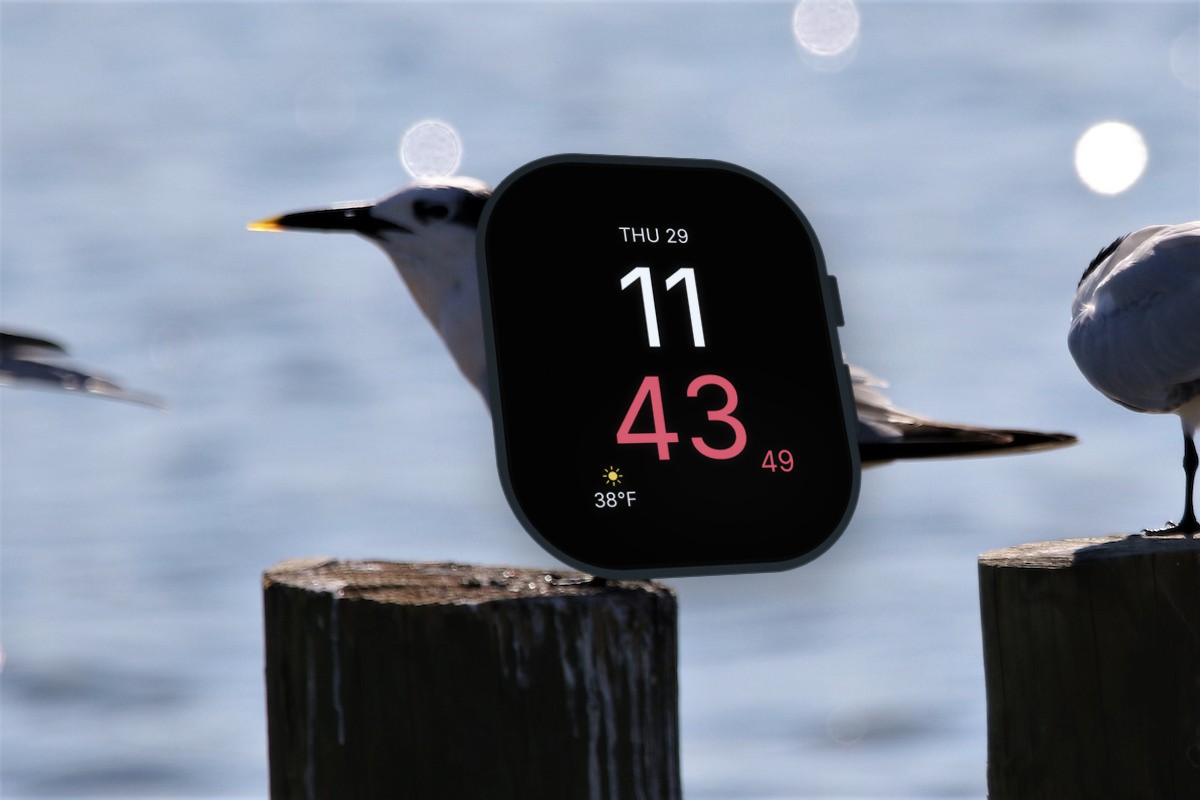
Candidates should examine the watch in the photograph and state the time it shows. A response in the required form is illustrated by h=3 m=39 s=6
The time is h=11 m=43 s=49
